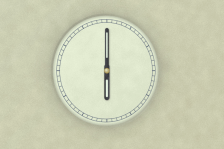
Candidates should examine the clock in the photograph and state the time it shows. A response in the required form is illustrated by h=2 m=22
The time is h=6 m=0
